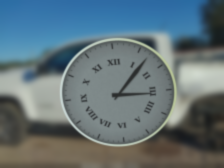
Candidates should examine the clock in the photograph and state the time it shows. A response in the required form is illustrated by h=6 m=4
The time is h=3 m=7
